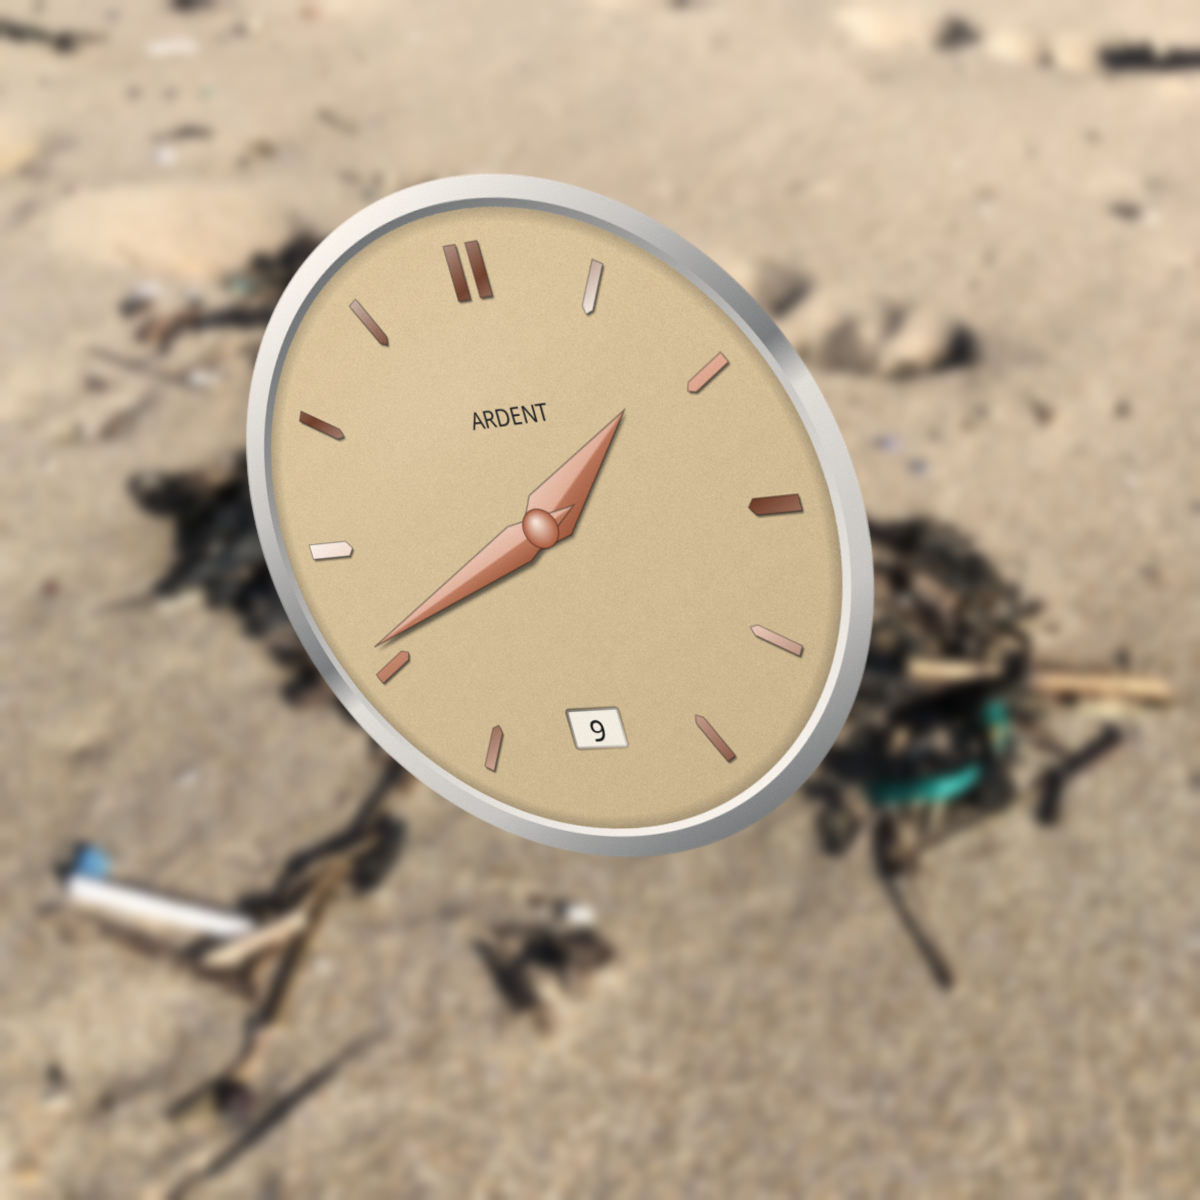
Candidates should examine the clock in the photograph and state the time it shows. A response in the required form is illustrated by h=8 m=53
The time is h=1 m=41
